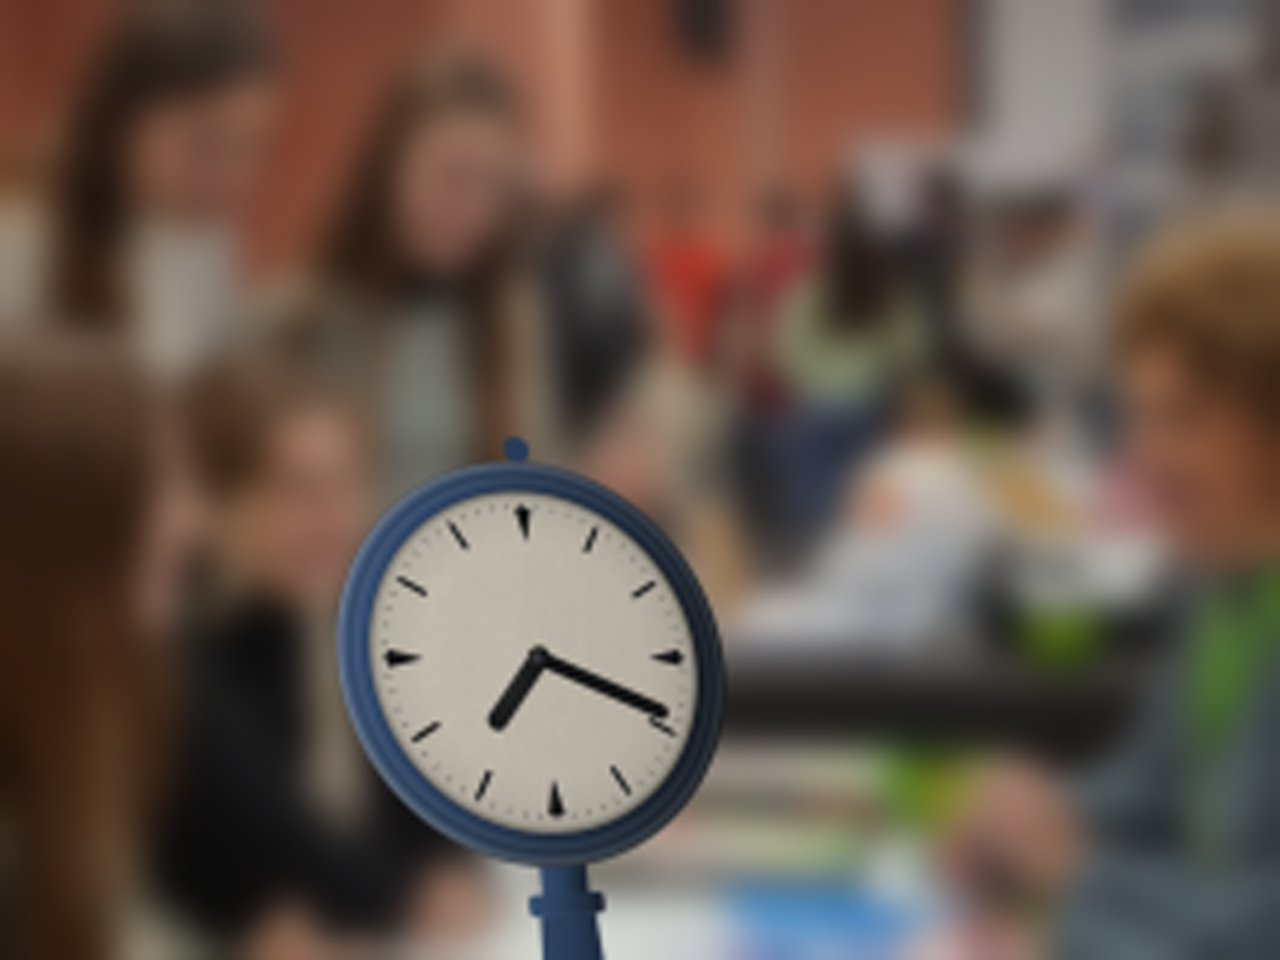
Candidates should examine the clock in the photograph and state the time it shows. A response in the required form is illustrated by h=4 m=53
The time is h=7 m=19
